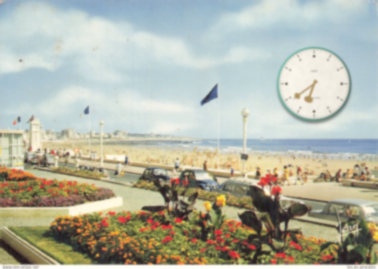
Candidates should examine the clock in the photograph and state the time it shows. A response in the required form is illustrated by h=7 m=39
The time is h=6 m=39
